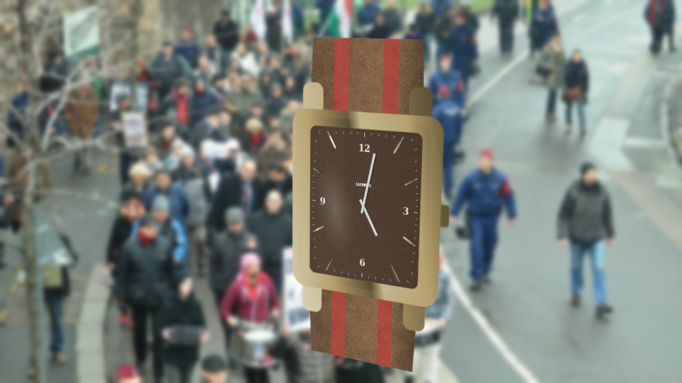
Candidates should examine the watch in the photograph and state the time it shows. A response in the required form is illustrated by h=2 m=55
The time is h=5 m=2
